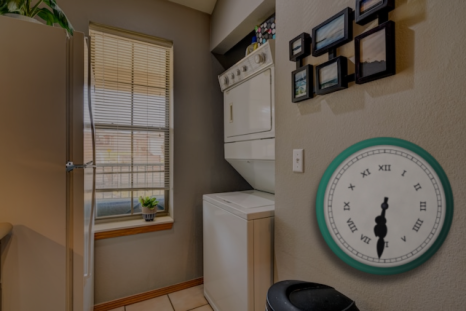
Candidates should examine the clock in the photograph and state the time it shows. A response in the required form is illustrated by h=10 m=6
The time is h=6 m=31
